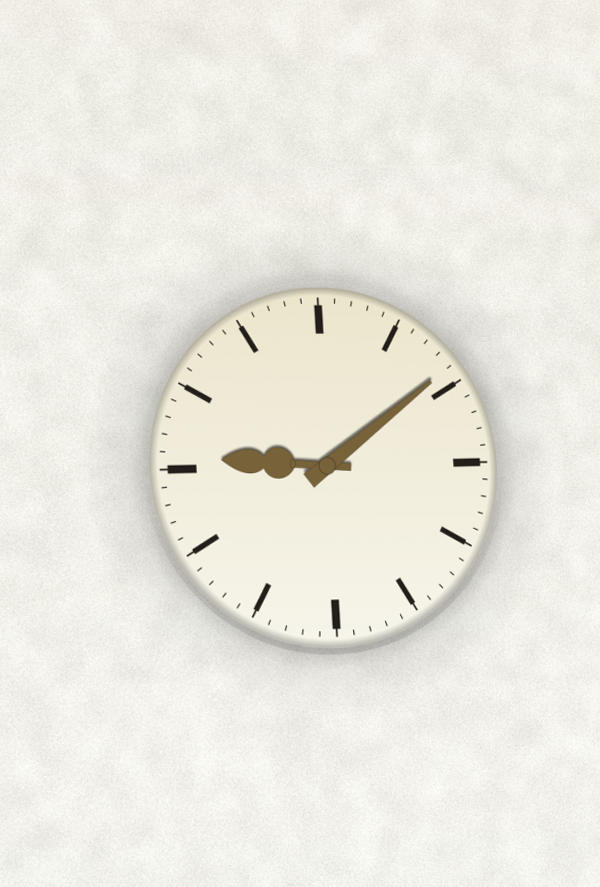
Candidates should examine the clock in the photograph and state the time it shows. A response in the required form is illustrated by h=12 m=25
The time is h=9 m=9
